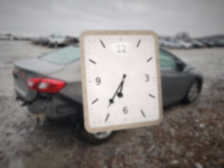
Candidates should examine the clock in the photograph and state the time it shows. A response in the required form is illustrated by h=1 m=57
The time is h=6 m=36
